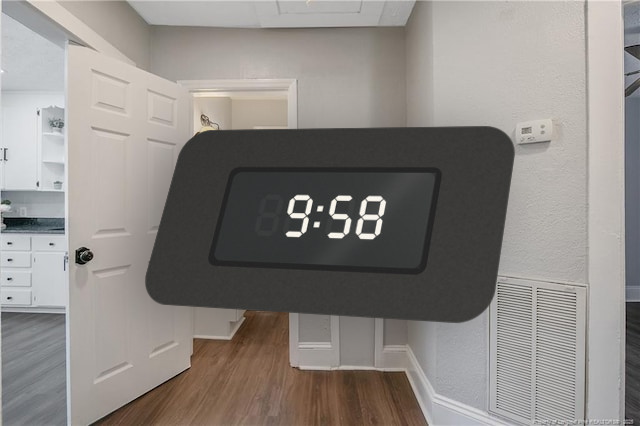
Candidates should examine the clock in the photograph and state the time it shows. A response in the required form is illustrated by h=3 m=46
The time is h=9 m=58
